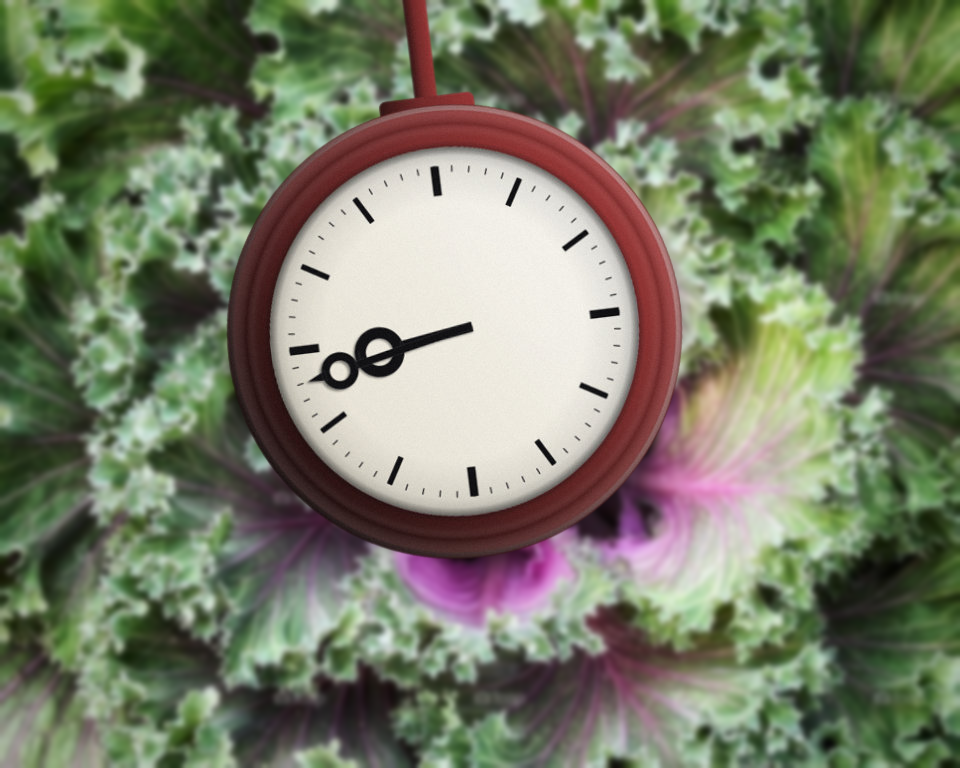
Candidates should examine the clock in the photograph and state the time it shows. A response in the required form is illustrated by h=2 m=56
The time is h=8 m=43
